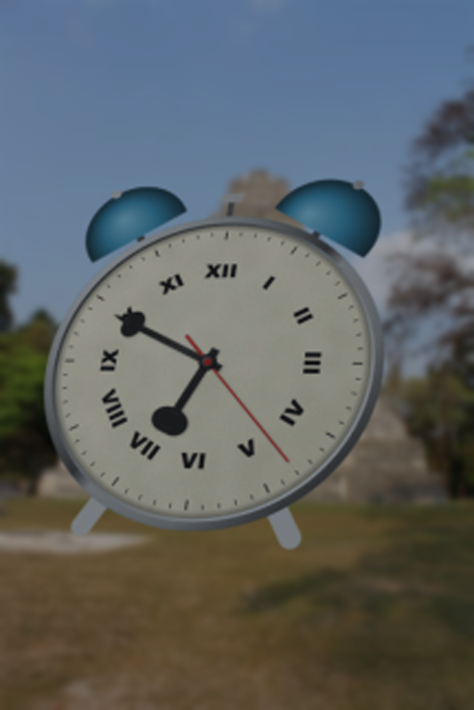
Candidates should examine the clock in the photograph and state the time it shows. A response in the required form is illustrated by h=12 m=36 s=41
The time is h=6 m=49 s=23
